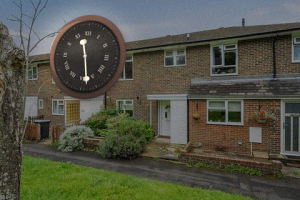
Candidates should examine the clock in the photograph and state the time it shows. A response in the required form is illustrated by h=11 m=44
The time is h=11 m=28
